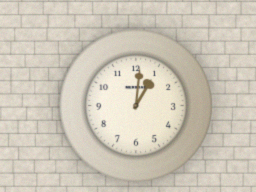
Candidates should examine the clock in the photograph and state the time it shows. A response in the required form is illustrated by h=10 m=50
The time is h=1 m=1
